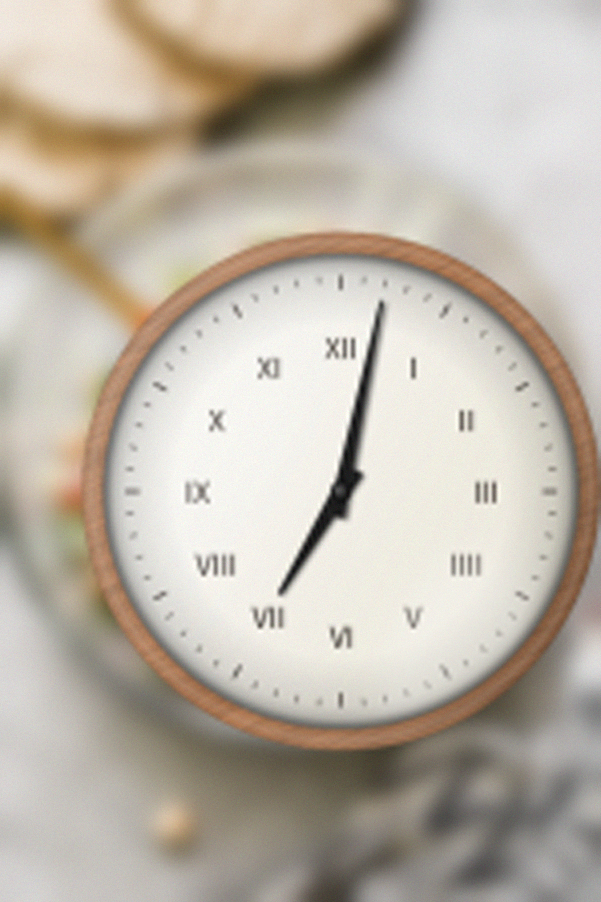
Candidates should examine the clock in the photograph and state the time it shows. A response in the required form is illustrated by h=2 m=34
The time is h=7 m=2
